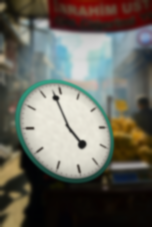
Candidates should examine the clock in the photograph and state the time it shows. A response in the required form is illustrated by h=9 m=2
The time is h=4 m=58
